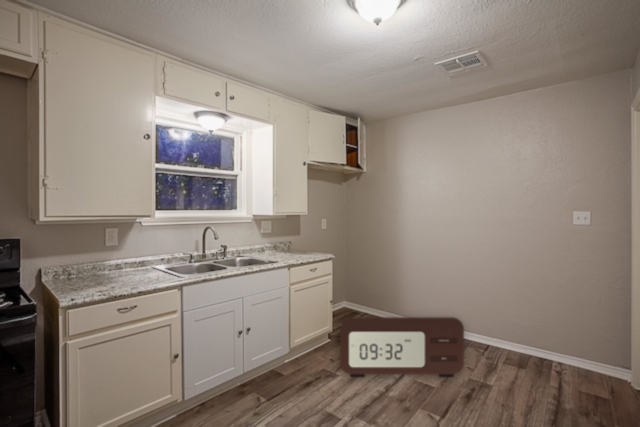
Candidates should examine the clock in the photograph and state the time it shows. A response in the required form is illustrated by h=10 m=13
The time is h=9 m=32
